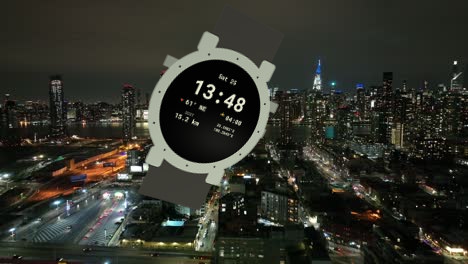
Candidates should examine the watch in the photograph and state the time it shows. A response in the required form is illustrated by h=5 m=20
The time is h=13 m=48
